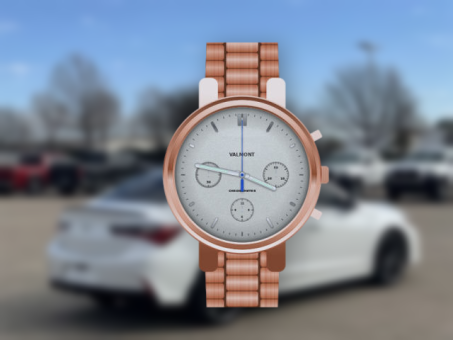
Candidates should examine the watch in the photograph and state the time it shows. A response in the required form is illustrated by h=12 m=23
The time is h=3 m=47
